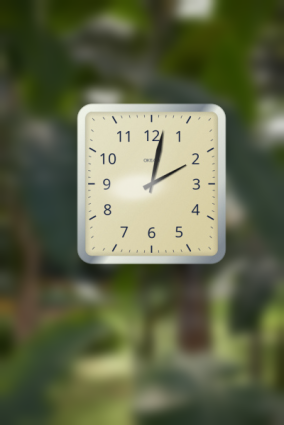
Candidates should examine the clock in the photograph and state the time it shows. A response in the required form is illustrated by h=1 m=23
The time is h=2 m=2
